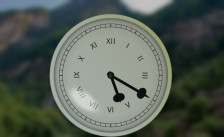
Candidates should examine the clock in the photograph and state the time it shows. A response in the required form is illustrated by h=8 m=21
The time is h=5 m=20
